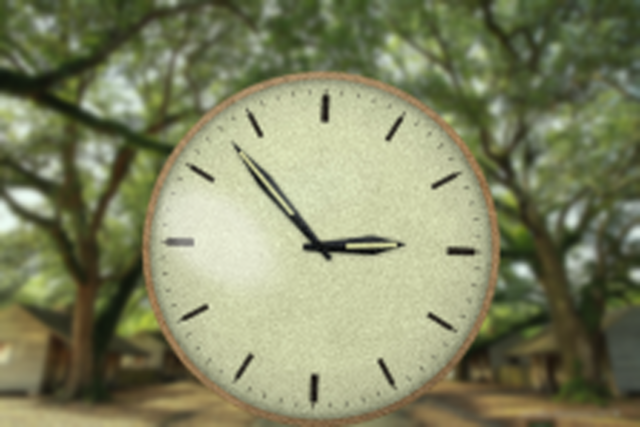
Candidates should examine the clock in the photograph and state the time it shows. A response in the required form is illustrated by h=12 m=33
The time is h=2 m=53
